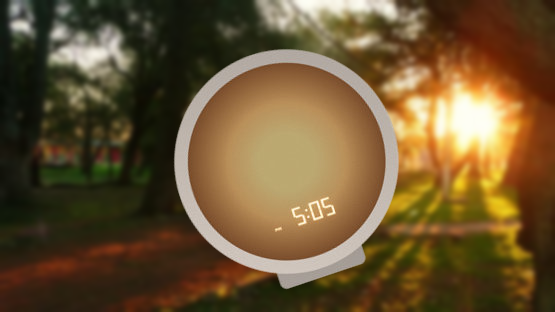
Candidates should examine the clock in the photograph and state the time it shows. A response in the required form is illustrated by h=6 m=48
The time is h=5 m=5
